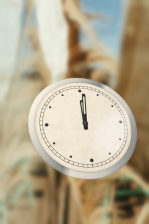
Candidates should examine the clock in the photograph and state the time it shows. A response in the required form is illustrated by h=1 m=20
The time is h=12 m=1
